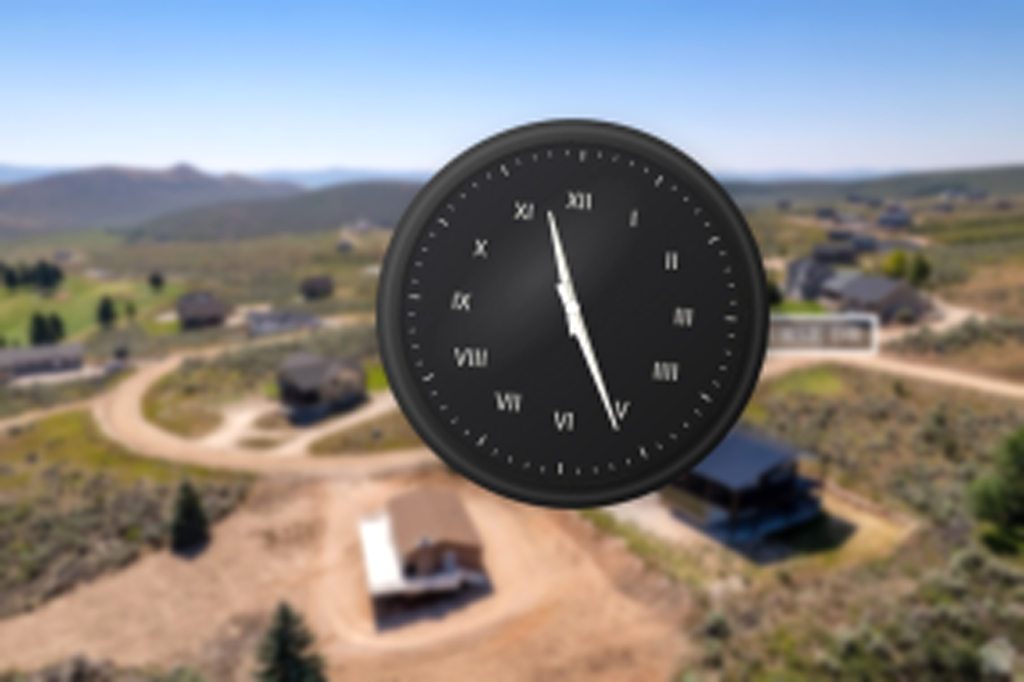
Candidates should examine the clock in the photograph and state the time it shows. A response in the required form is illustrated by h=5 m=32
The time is h=11 m=26
